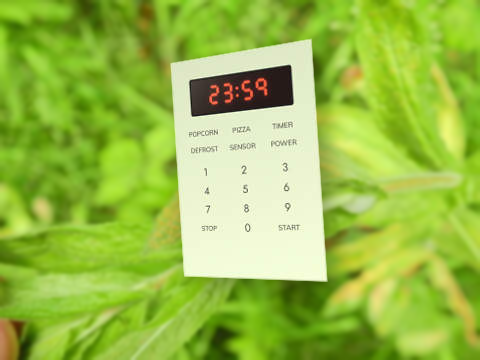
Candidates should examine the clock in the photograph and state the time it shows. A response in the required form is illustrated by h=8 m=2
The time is h=23 m=59
